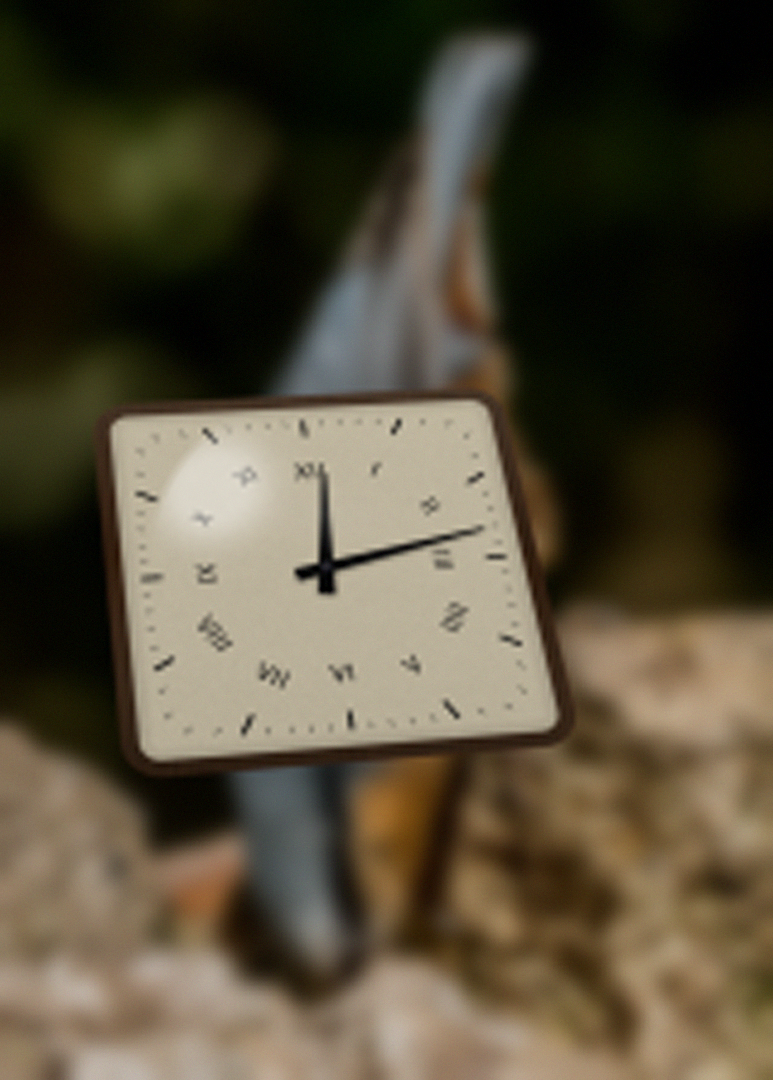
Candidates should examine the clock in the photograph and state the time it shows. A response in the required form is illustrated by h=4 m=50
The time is h=12 m=13
